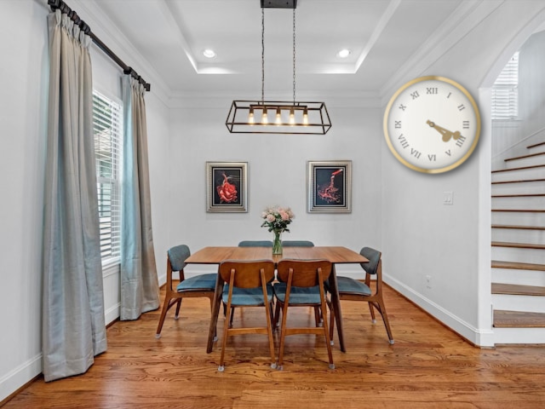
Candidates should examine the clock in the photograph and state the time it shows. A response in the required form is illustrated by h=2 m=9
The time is h=4 m=19
